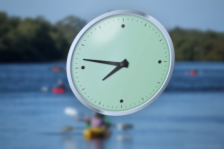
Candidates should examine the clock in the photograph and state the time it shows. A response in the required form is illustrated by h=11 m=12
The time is h=7 m=47
